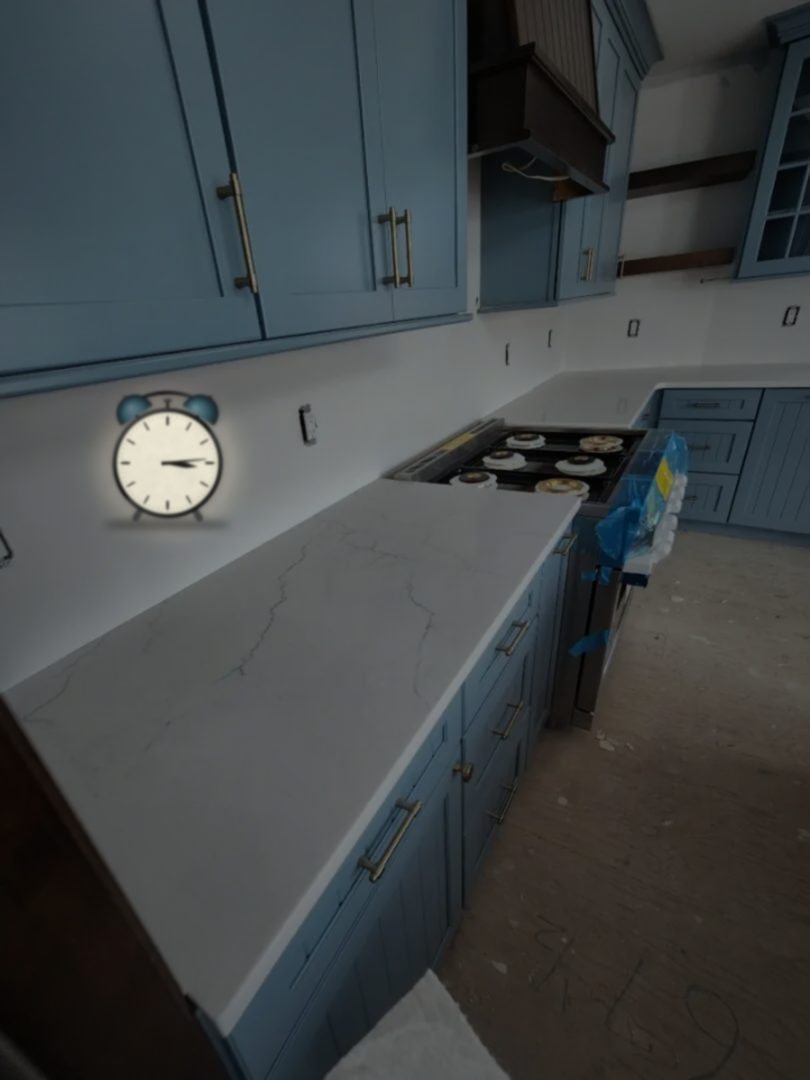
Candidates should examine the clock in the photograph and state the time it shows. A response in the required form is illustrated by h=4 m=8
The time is h=3 m=14
